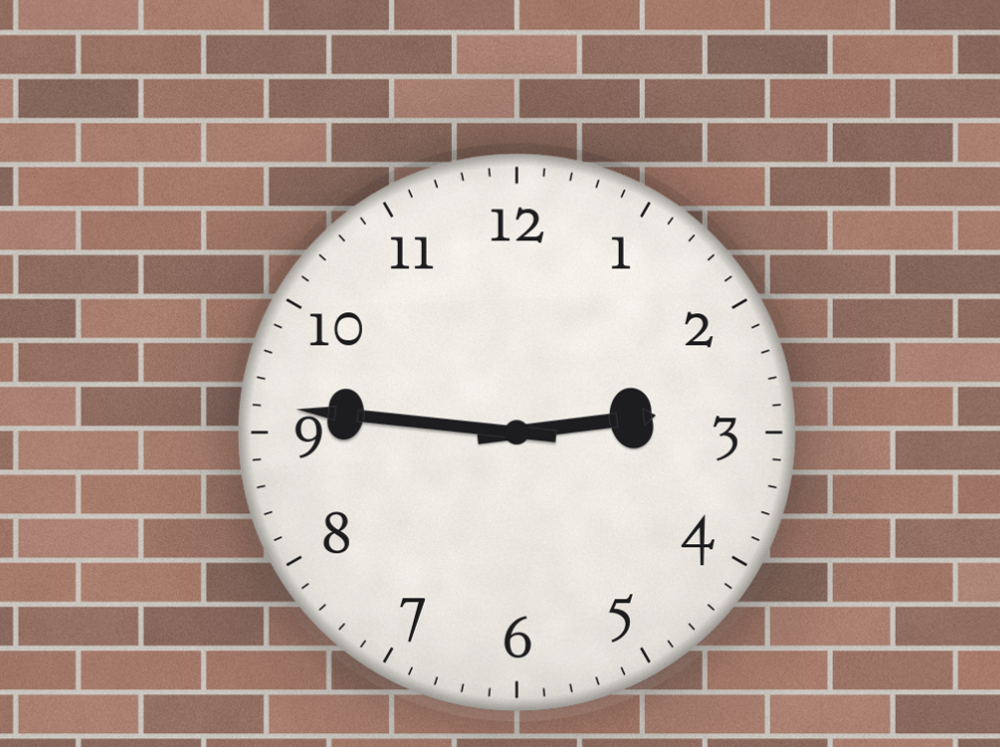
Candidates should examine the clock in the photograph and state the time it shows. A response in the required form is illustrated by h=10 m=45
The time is h=2 m=46
